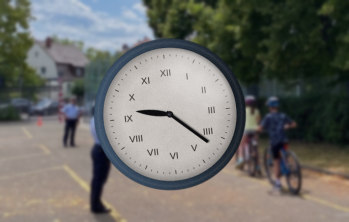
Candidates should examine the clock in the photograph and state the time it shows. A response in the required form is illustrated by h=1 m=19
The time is h=9 m=22
